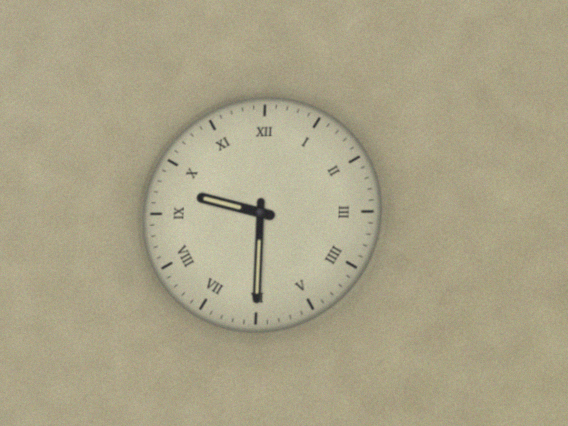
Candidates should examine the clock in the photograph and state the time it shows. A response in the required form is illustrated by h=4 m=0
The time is h=9 m=30
